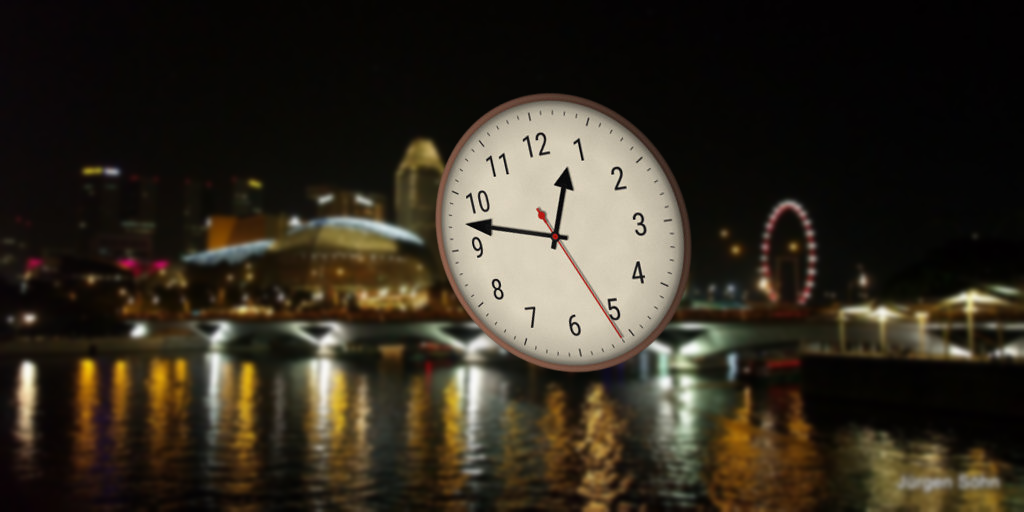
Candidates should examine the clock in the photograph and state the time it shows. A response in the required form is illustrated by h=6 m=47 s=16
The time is h=12 m=47 s=26
